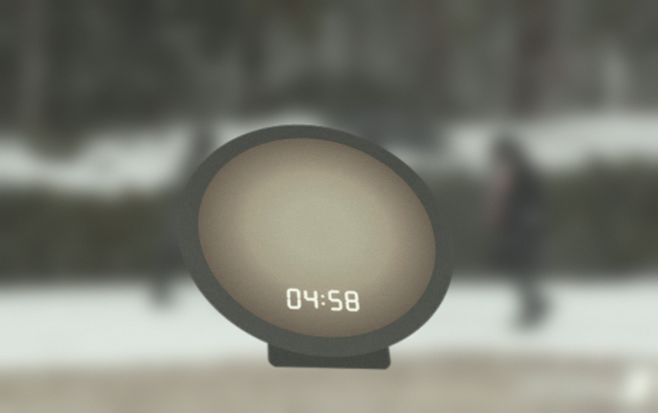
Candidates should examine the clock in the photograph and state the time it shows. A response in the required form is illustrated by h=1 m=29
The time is h=4 m=58
